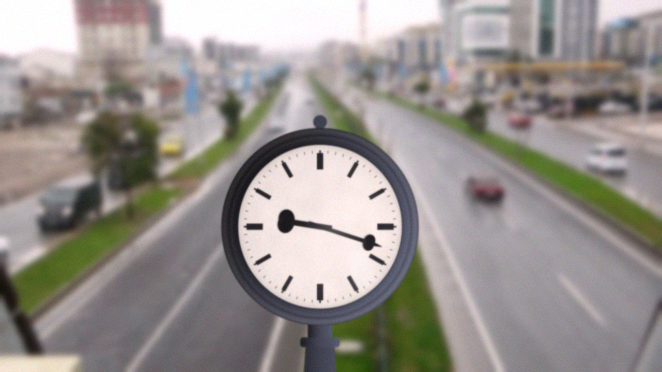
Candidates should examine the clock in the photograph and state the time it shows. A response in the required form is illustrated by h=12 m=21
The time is h=9 m=18
